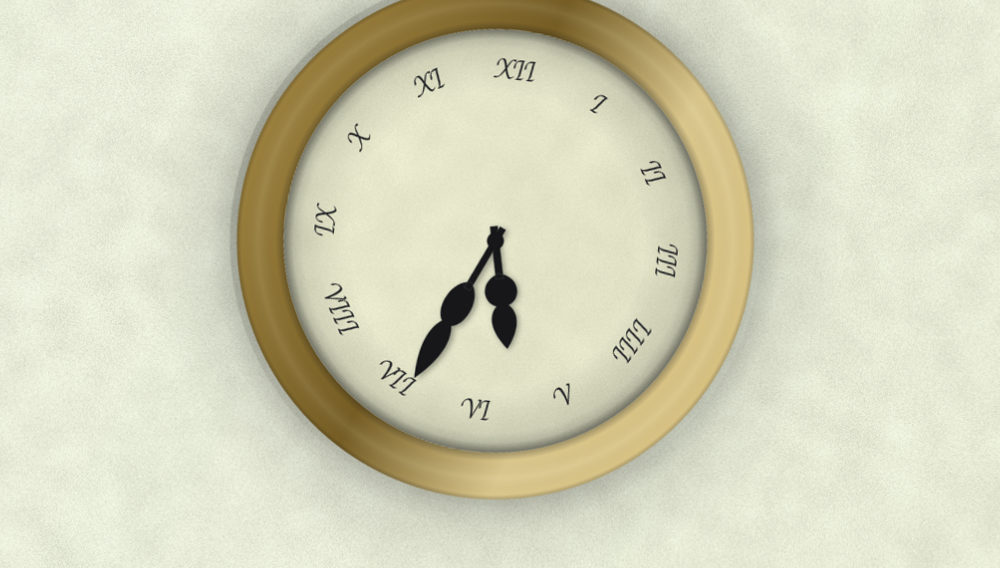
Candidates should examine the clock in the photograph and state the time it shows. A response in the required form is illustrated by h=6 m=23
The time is h=5 m=34
